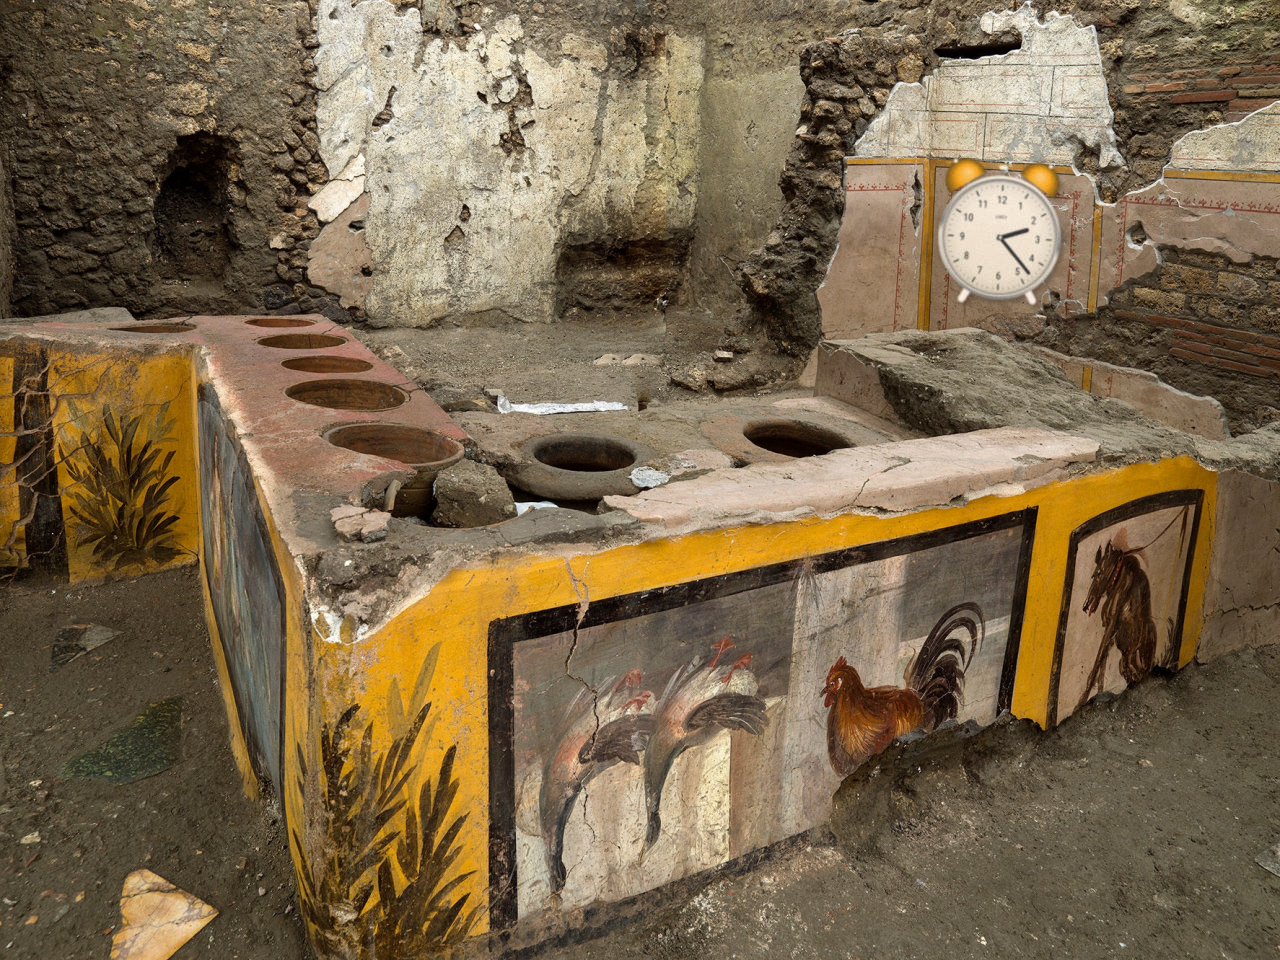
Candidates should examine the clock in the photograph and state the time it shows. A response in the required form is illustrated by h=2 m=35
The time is h=2 m=23
